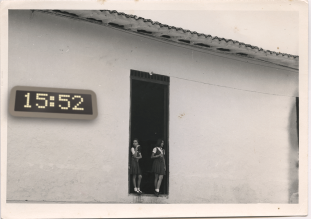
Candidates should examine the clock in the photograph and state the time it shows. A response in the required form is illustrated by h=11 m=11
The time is h=15 m=52
